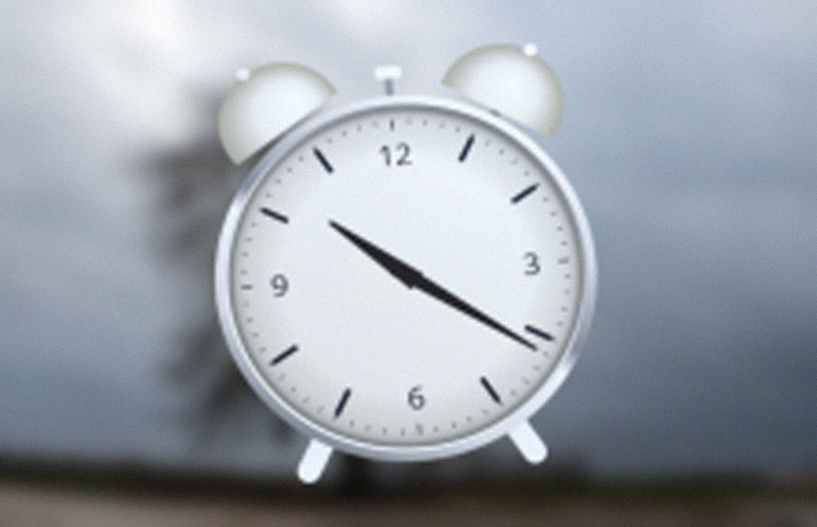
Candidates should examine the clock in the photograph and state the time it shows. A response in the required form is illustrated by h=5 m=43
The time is h=10 m=21
